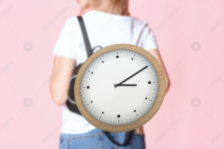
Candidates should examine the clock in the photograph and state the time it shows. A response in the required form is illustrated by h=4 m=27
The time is h=3 m=10
